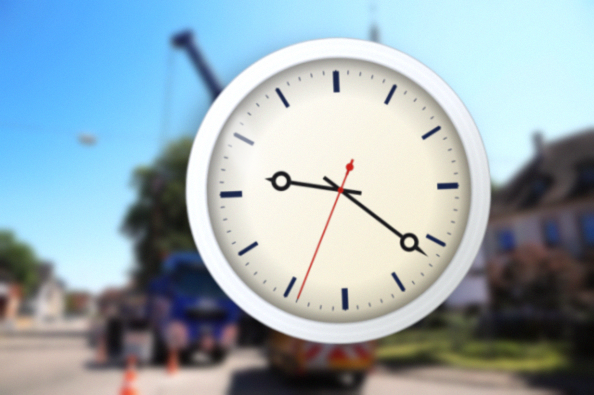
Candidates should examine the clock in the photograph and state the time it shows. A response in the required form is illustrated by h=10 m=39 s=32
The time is h=9 m=21 s=34
